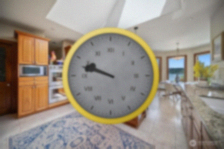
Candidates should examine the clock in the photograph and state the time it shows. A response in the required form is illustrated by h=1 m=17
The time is h=9 m=48
